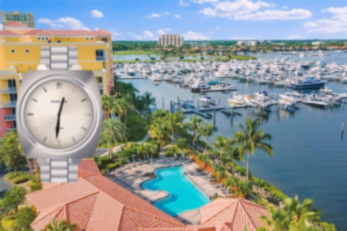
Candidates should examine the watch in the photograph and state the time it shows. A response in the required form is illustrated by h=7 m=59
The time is h=12 m=31
